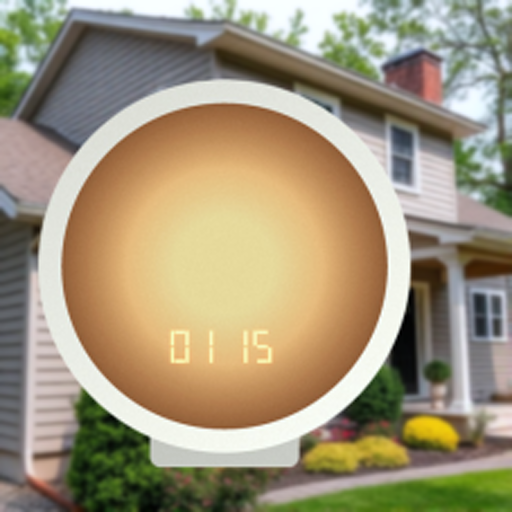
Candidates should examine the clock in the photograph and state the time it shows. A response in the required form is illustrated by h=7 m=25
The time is h=1 m=15
